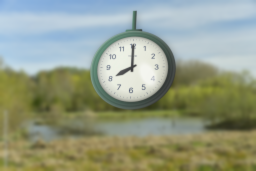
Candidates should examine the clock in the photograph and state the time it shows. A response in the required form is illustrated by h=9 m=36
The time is h=8 m=0
